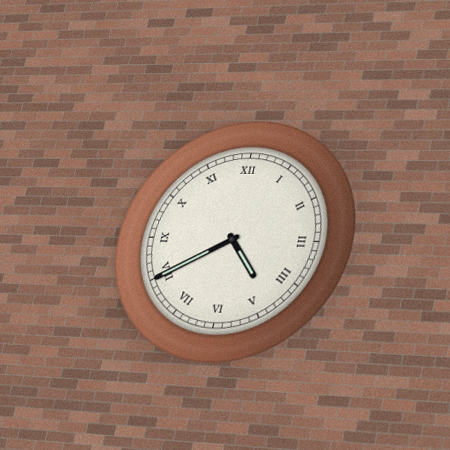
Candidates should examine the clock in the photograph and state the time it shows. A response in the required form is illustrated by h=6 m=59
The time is h=4 m=40
